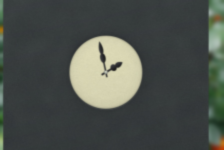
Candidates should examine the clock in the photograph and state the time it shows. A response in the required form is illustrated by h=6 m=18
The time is h=1 m=58
